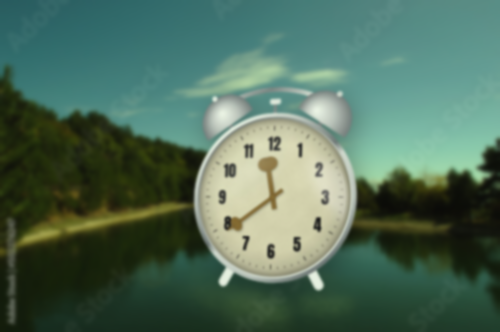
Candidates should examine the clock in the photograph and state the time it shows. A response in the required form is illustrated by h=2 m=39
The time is h=11 m=39
